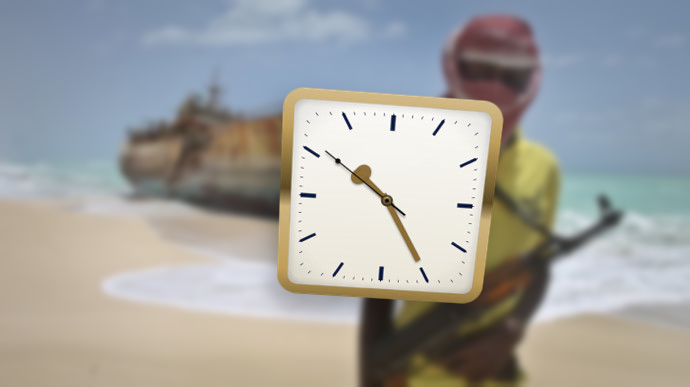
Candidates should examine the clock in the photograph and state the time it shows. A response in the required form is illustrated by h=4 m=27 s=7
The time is h=10 m=24 s=51
